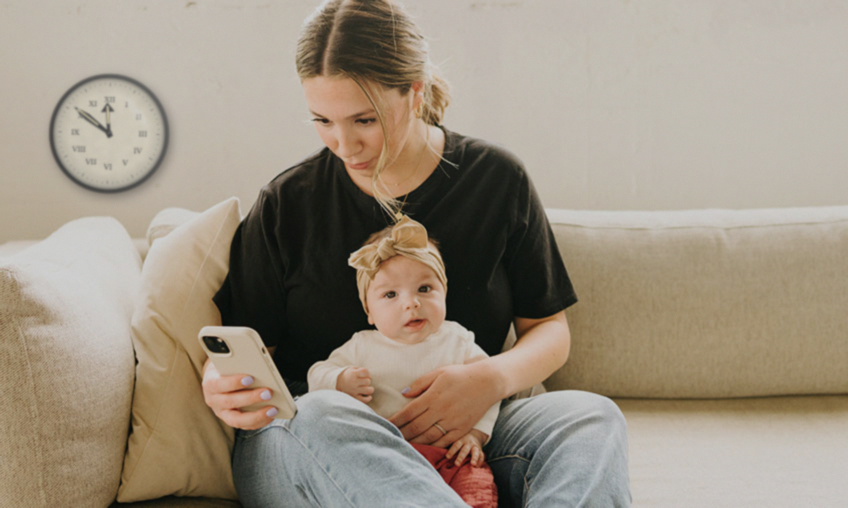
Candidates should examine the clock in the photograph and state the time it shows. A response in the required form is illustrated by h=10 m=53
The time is h=11 m=51
